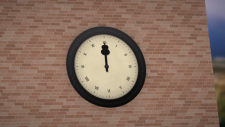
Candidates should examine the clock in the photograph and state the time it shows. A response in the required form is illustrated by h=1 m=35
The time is h=12 m=0
